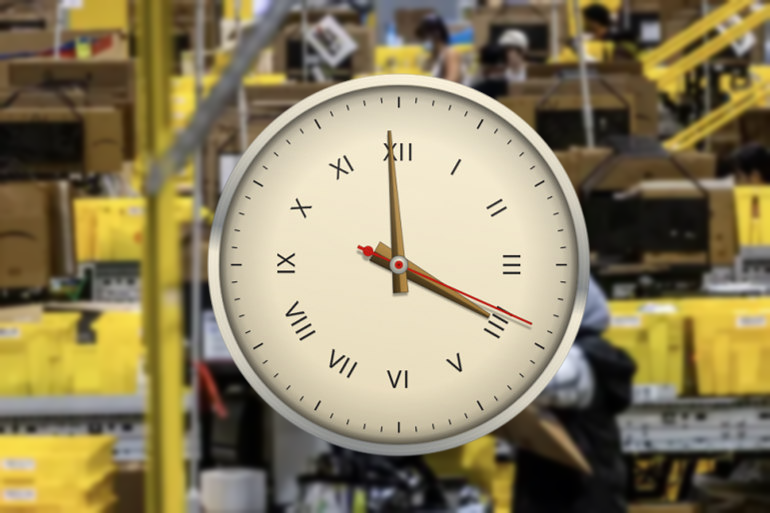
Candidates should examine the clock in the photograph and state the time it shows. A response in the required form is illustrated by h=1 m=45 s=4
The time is h=3 m=59 s=19
